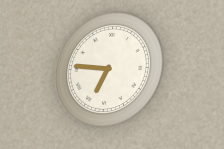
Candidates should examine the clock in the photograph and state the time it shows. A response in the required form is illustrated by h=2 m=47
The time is h=6 m=46
